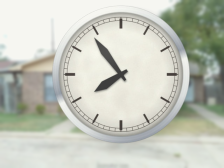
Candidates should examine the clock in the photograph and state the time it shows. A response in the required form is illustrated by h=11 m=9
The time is h=7 m=54
